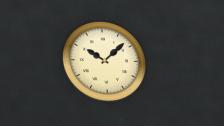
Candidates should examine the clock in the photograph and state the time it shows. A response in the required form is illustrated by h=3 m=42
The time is h=10 m=8
